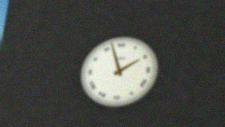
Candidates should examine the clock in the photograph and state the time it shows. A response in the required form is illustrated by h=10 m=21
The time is h=1 m=57
